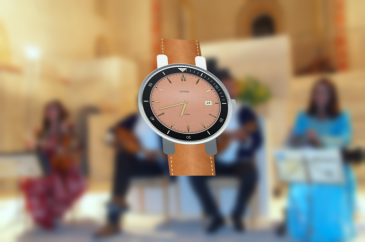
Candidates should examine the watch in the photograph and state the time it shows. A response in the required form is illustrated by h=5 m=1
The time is h=6 m=42
